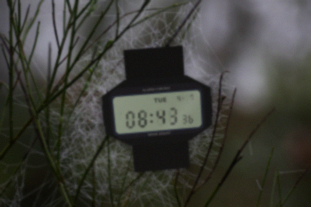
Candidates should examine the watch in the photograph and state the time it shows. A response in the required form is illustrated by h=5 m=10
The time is h=8 m=43
